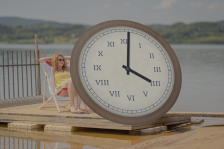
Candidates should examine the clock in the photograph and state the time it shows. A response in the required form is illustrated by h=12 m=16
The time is h=4 m=1
